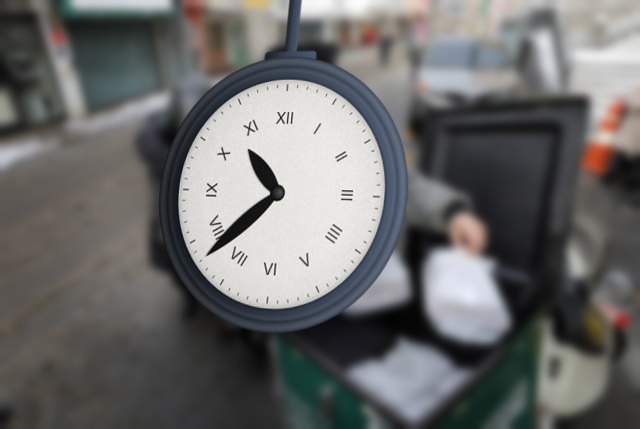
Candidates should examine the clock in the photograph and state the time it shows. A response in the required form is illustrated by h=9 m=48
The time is h=10 m=38
